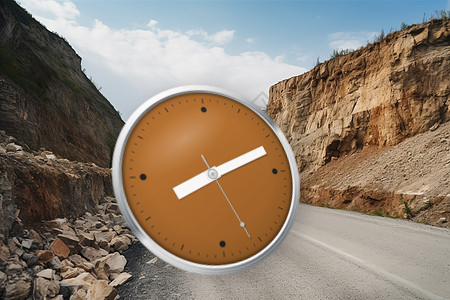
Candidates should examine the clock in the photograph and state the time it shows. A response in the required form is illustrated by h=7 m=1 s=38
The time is h=8 m=11 s=26
